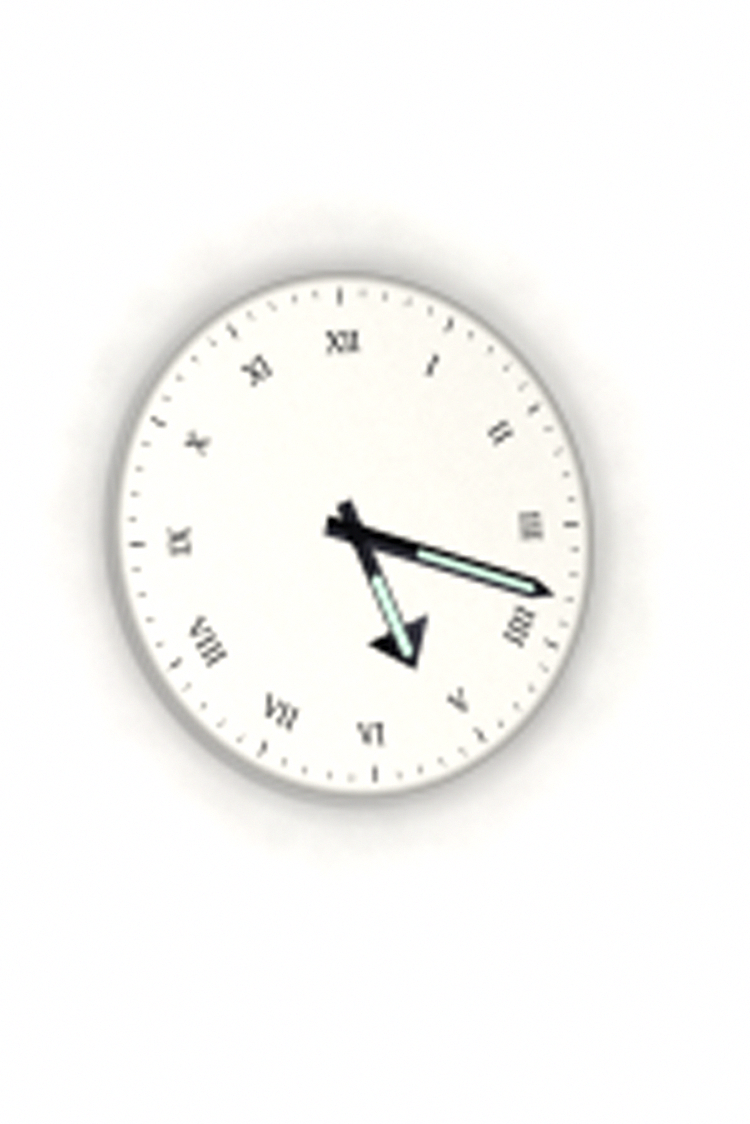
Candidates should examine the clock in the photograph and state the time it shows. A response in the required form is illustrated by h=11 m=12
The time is h=5 m=18
